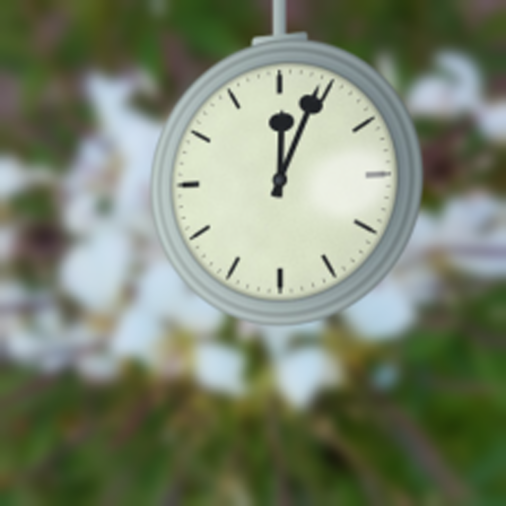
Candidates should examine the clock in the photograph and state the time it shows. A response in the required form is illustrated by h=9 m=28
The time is h=12 m=4
